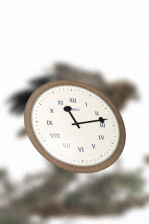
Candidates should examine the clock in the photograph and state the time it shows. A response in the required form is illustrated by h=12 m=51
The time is h=11 m=13
